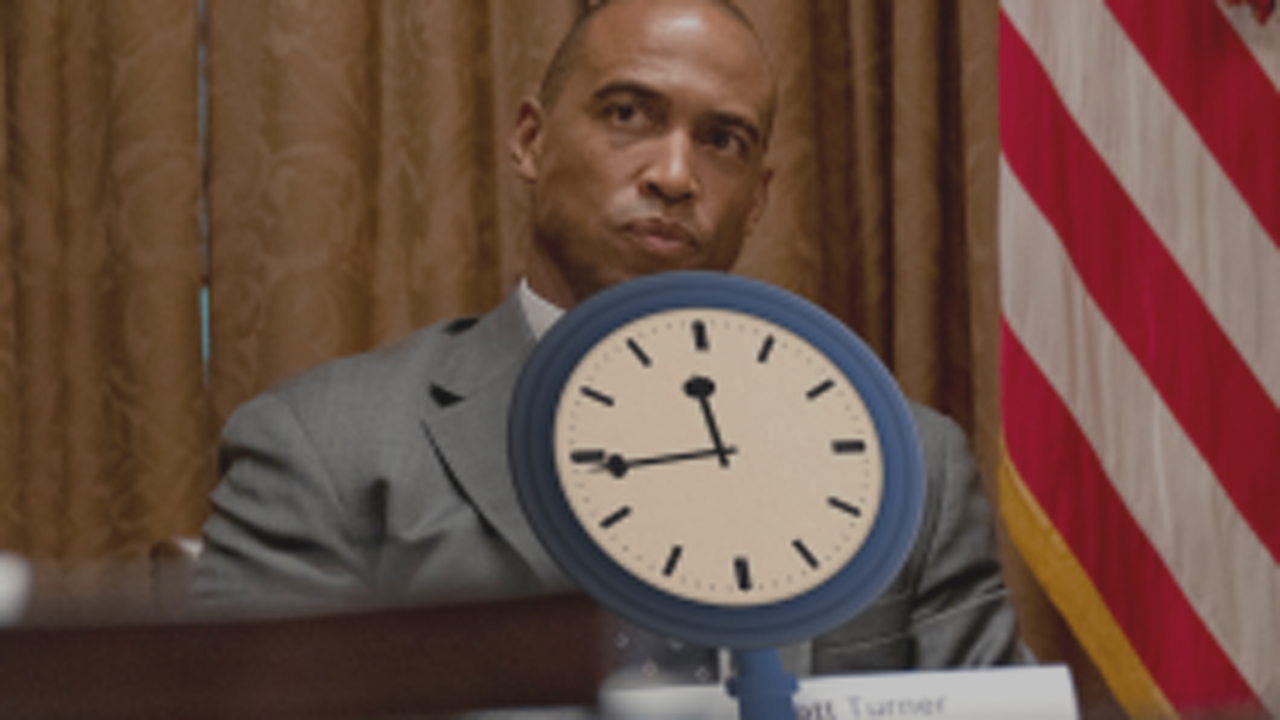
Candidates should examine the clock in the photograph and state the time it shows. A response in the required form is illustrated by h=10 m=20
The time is h=11 m=44
